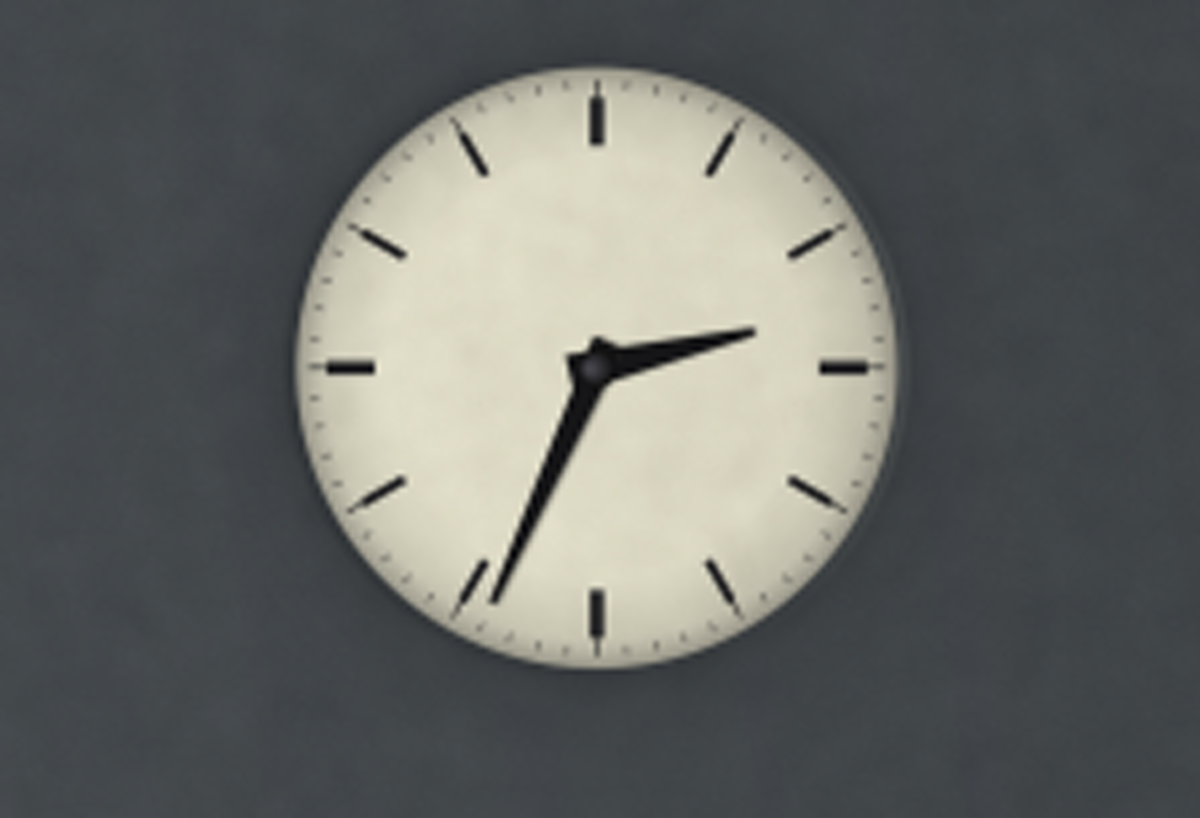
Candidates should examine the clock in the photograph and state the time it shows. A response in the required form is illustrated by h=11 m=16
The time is h=2 m=34
